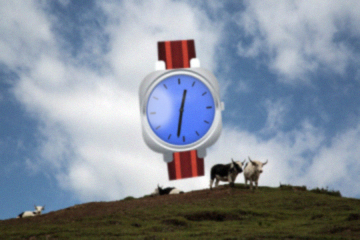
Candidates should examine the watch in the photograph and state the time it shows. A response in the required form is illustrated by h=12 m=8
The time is h=12 m=32
